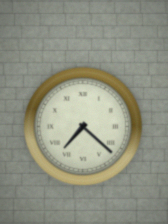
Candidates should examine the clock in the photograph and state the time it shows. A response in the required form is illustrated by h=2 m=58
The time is h=7 m=22
